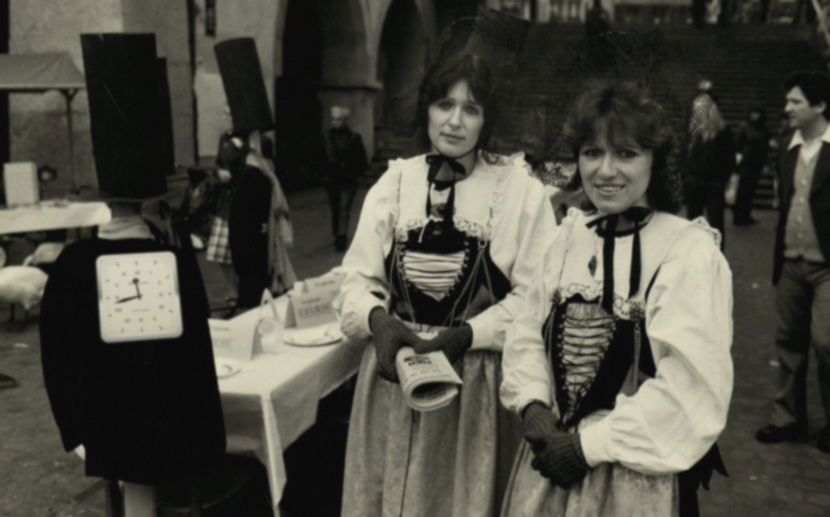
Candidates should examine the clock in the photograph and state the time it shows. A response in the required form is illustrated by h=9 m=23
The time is h=11 m=43
